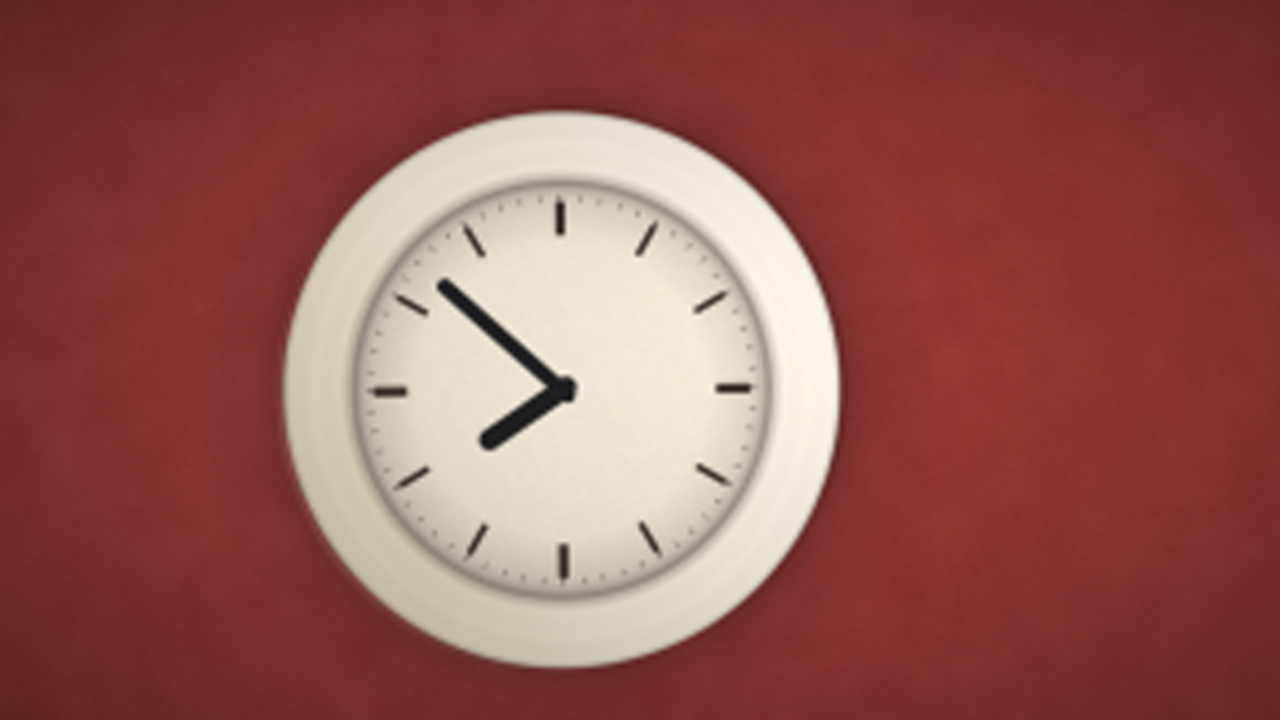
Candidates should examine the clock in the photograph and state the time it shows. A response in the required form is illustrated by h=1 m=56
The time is h=7 m=52
